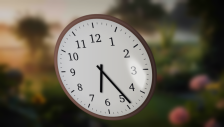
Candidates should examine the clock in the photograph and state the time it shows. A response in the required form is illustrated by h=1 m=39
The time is h=6 m=24
